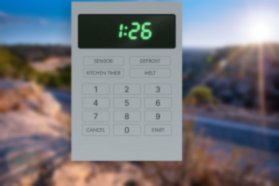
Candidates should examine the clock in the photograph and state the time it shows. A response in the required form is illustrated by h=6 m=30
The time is h=1 m=26
